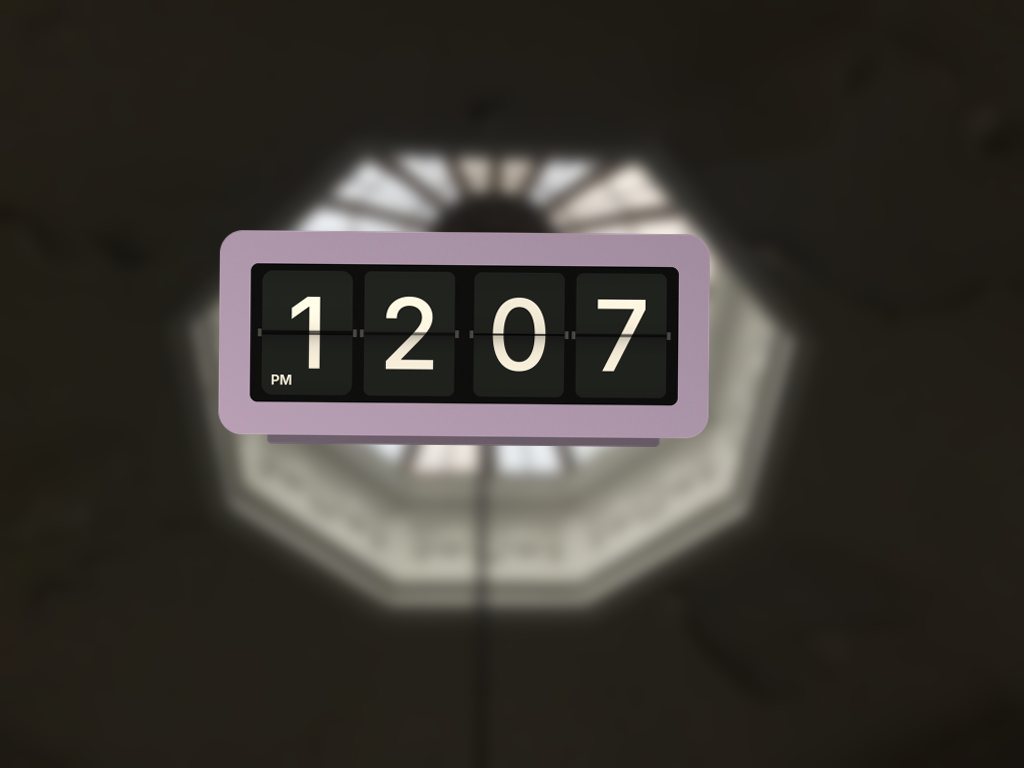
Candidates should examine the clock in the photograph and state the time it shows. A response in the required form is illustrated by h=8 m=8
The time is h=12 m=7
